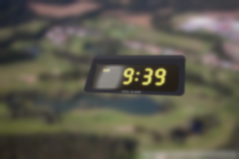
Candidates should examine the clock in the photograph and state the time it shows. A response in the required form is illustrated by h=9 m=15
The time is h=9 m=39
